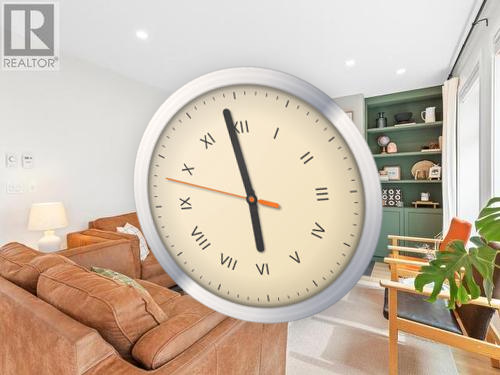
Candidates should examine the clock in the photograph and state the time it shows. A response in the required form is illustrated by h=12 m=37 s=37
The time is h=5 m=58 s=48
